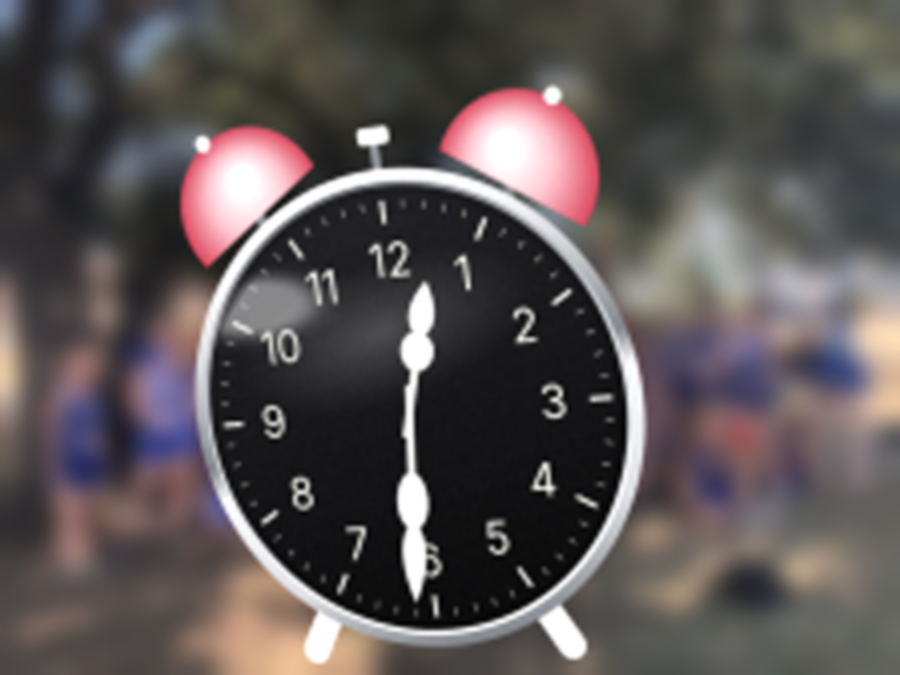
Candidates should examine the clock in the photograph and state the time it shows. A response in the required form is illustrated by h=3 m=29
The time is h=12 m=31
